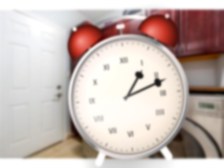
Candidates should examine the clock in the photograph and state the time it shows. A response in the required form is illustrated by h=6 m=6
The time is h=1 m=12
